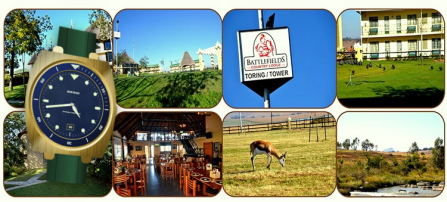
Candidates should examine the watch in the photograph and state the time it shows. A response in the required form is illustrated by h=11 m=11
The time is h=4 m=43
